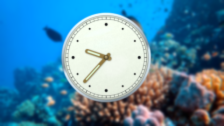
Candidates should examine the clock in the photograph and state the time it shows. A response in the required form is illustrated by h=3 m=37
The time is h=9 m=37
